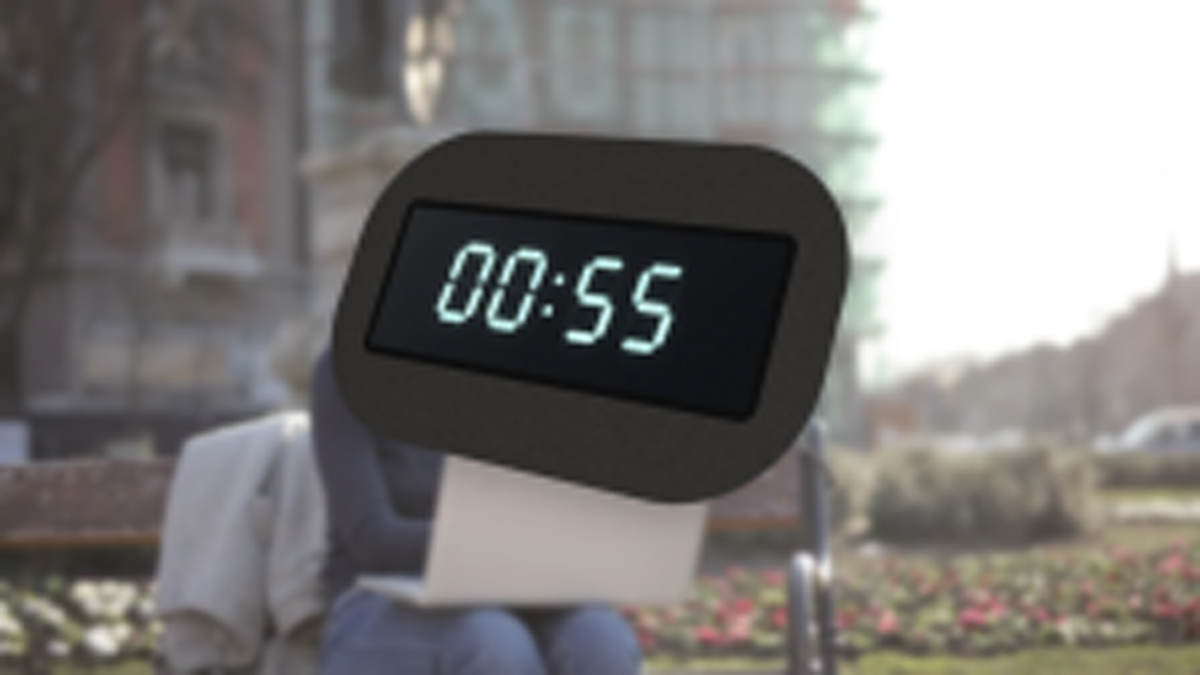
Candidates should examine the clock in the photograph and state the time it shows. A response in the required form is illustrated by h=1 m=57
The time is h=0 m=55
